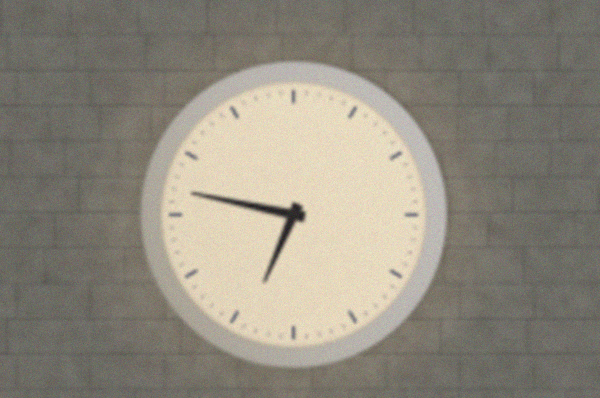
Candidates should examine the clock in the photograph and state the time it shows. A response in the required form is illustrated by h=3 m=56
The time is h=6 m=47
